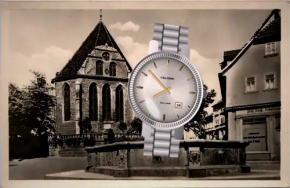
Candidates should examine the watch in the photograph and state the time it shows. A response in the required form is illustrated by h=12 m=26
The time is h=7 m=52
